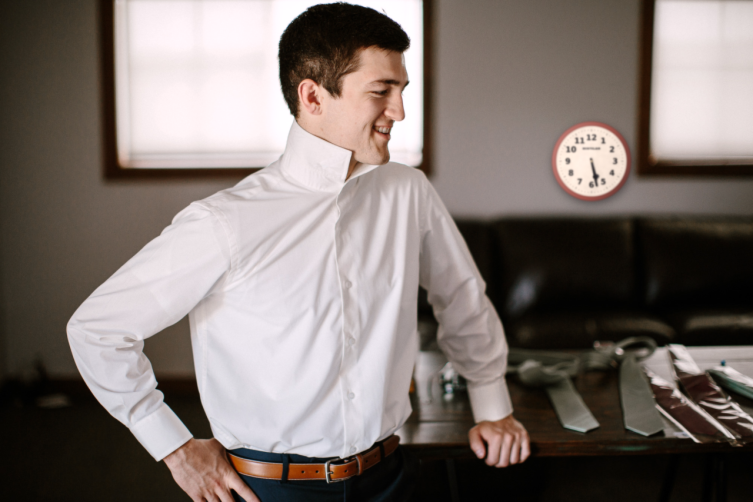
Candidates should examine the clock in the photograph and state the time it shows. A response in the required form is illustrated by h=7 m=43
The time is h=5 m=28
